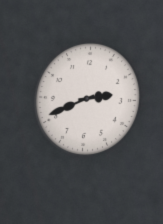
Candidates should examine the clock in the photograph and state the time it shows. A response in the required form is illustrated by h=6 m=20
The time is h=2 m=41
